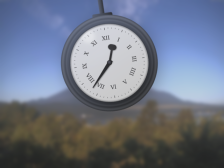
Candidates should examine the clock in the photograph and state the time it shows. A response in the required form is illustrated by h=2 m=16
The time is h=12 m=37
